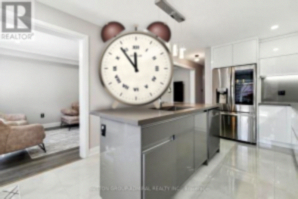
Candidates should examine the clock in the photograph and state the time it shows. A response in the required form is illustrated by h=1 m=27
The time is h=11 m=54
